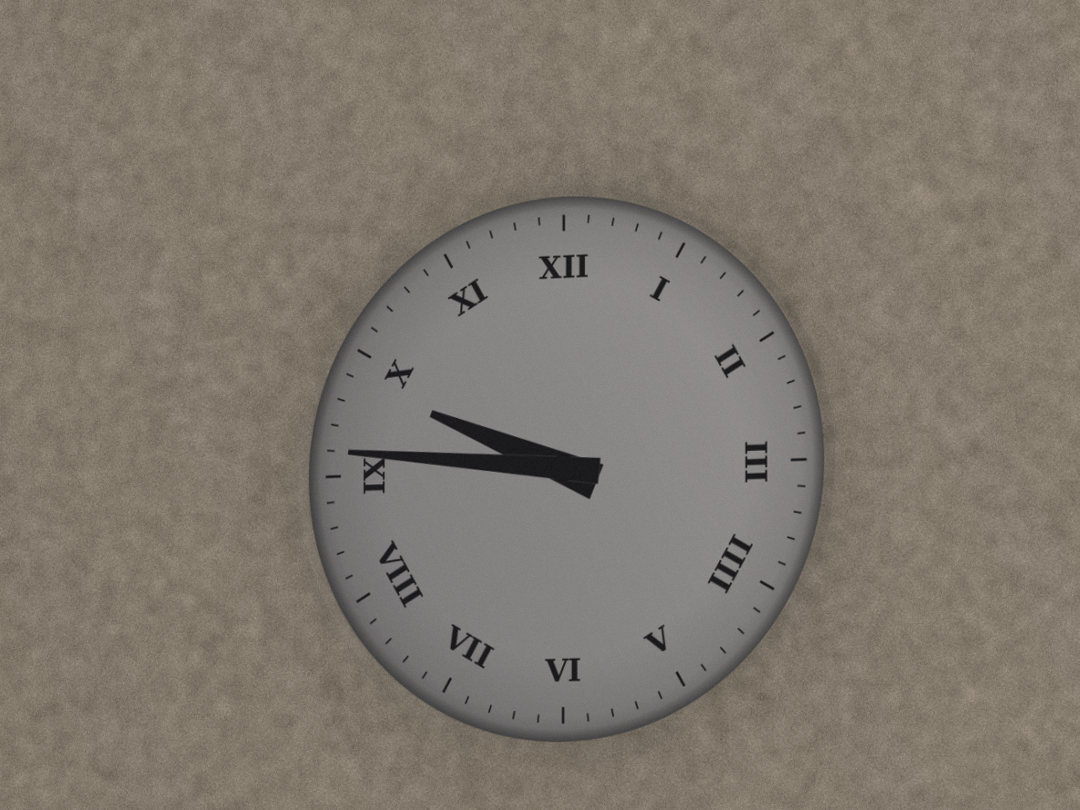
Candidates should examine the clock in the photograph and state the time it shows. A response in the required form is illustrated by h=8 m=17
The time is h=9 m=46
